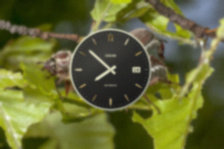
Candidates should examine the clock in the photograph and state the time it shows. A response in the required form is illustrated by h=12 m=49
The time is h=7 m=52
